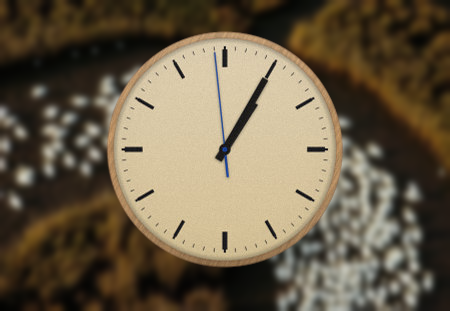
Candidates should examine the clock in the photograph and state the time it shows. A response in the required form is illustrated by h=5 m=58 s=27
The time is h=1 m=4 s=59
